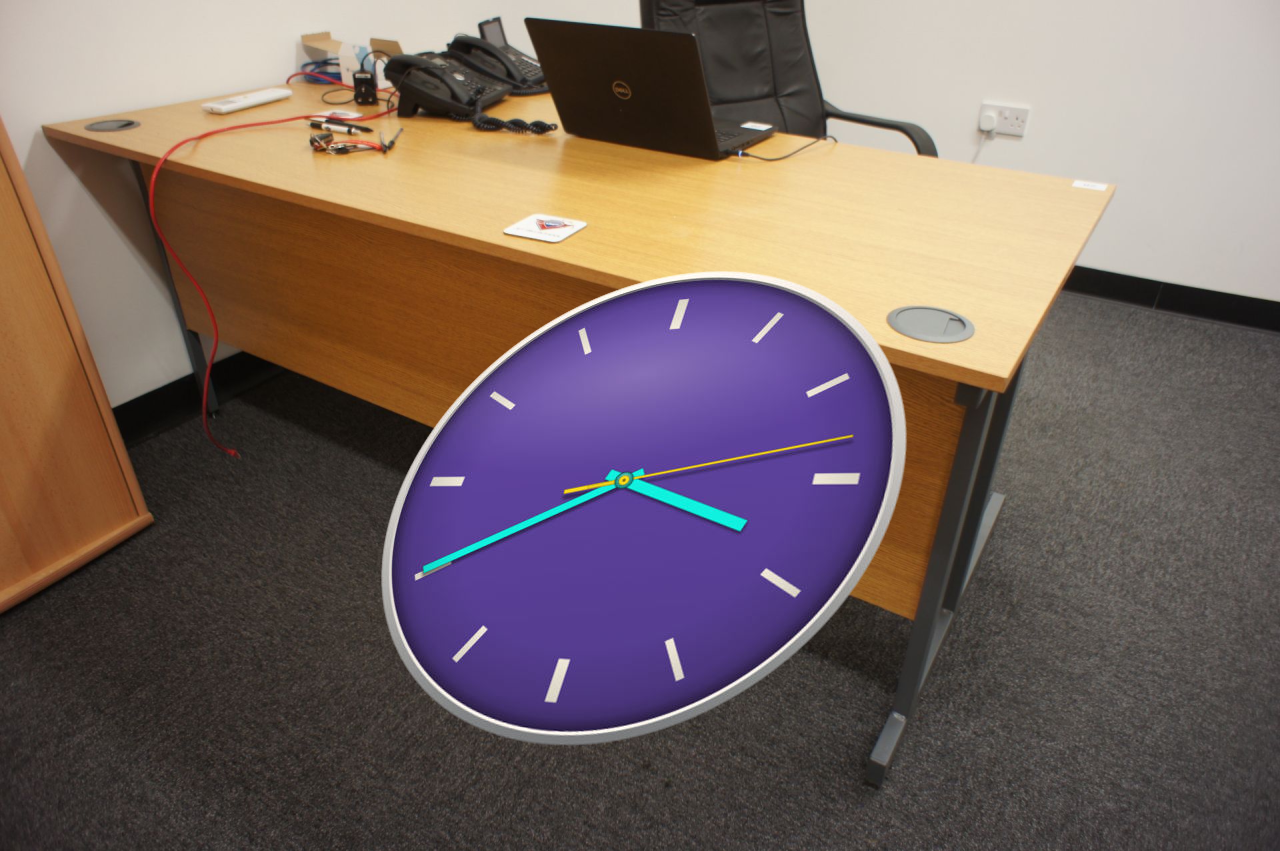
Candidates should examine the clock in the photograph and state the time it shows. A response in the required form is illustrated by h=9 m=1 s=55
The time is h=3 m=40 s=13
